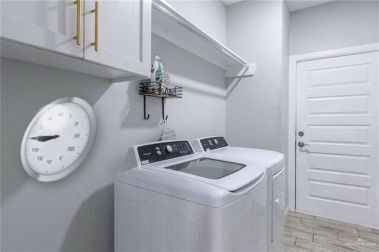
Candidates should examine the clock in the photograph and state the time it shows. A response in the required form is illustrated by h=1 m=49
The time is h=8 m=45
